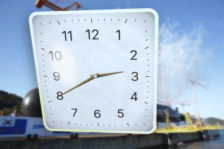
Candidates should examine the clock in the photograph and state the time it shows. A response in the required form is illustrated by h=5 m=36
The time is h=2 m=40
